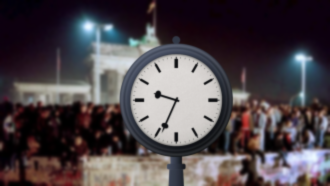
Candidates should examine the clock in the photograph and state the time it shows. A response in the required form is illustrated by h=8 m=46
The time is h=9 m=34
